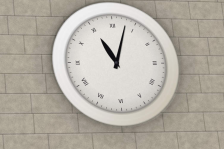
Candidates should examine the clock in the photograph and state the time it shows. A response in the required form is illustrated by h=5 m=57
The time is h=11 m=3
